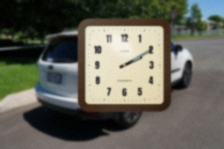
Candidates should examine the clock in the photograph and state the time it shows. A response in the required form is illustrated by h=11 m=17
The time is h=2 m=10
